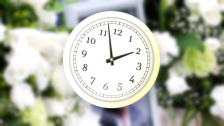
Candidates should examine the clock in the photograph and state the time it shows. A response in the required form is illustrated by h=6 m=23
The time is h=1 m=57
